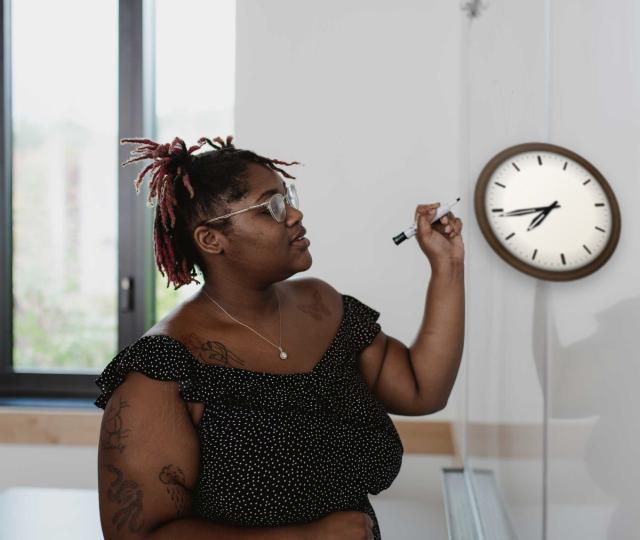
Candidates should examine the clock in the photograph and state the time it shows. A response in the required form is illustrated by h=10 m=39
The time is h=7 m=44
